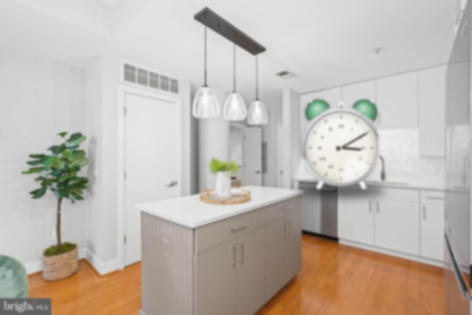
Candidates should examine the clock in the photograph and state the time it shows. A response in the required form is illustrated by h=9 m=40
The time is h=3 m=10
